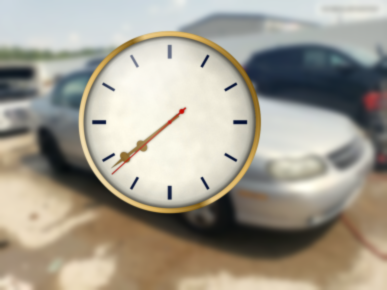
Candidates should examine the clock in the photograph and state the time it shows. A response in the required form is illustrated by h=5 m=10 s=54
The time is h=7 m=38 s=38
